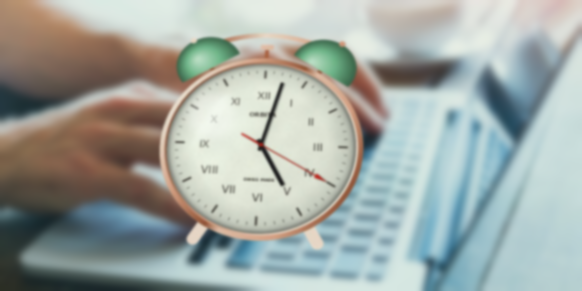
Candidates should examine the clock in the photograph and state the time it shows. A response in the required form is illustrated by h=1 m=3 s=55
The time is h=5 m=2 s=20
